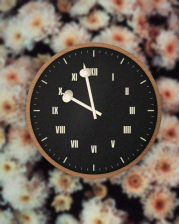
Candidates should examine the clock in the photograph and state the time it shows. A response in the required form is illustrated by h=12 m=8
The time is h=9 m=58
